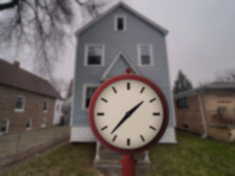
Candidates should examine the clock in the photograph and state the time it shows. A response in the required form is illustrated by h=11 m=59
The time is h=1 m=37
